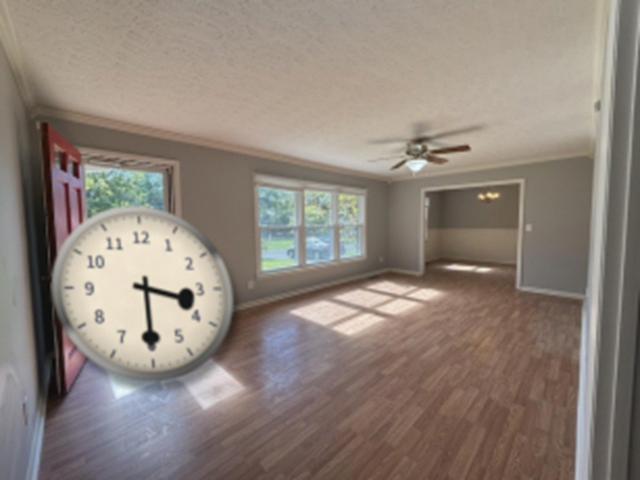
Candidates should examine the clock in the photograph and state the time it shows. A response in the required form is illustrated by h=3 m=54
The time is h=3 m=30
